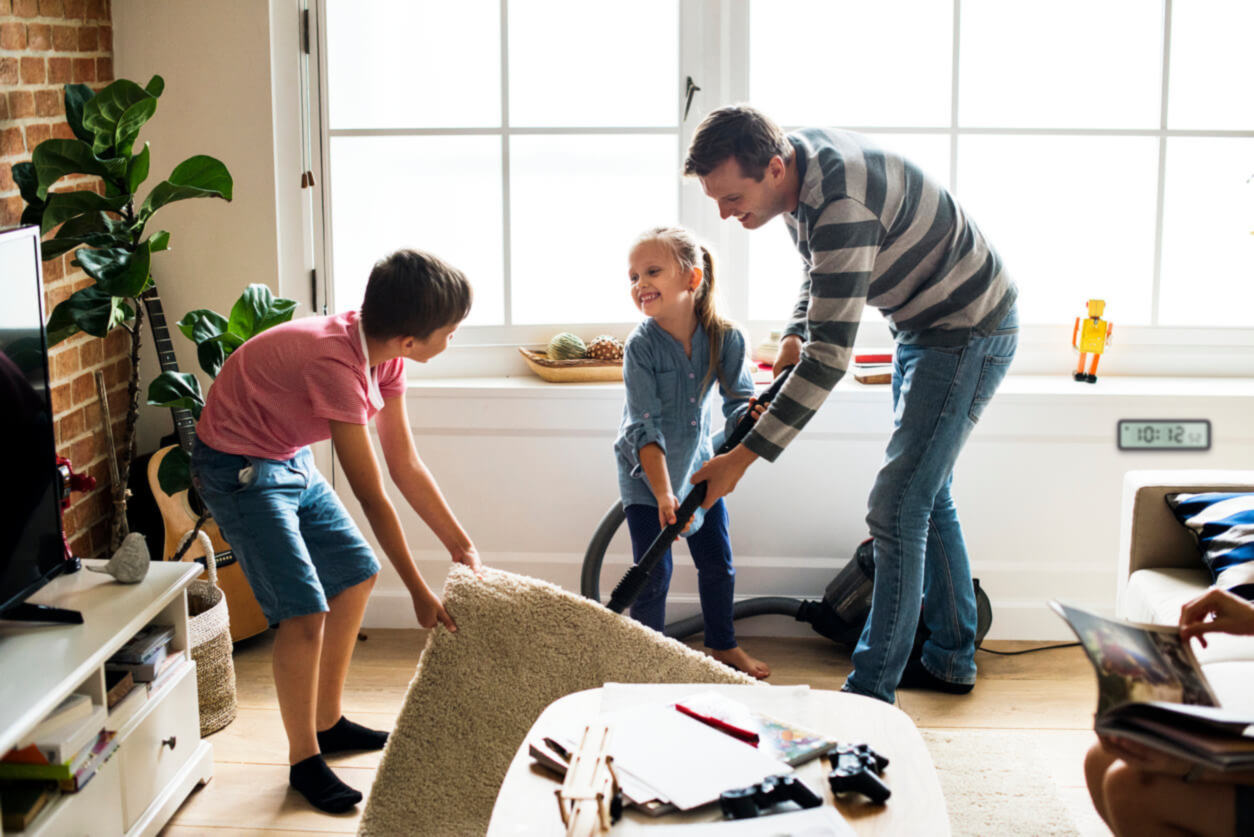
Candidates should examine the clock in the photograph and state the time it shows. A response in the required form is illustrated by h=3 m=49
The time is h=10 m=12
